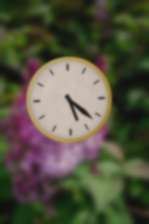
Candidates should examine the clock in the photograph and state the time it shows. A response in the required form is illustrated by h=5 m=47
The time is h=5 m=22
